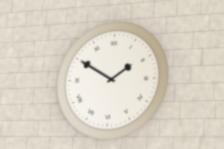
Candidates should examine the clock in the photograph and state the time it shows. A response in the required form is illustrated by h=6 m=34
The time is h=1 m=50
